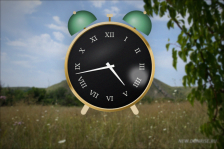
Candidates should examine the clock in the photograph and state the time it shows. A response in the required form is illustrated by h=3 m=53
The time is h=4 m=43
